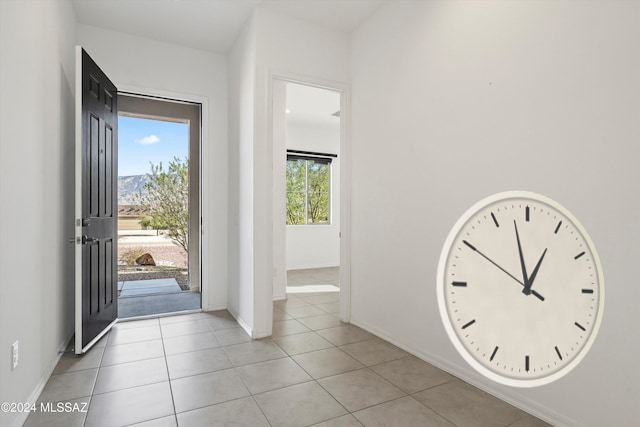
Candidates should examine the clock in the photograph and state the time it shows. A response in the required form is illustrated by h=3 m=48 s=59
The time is h=12 m=57 s=50
